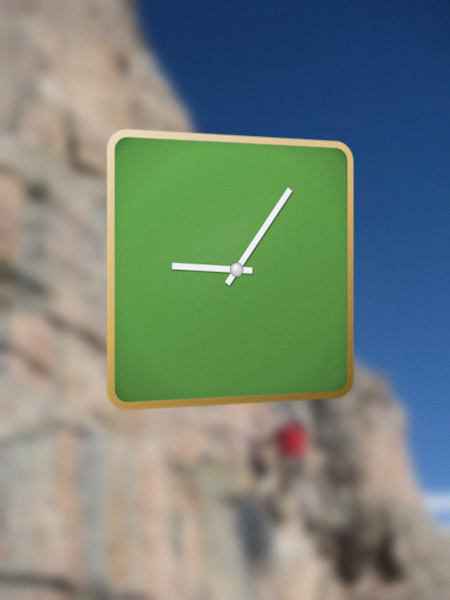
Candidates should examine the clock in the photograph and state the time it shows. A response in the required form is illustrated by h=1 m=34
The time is h=9 m=6
